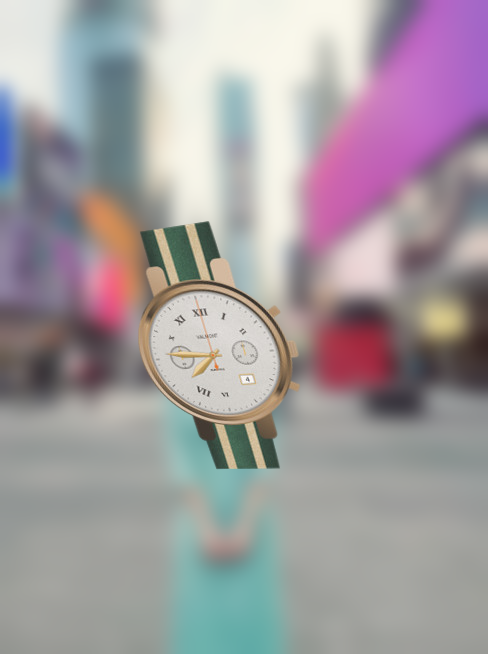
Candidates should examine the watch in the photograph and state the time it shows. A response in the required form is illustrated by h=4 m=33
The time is h=7 m=46
